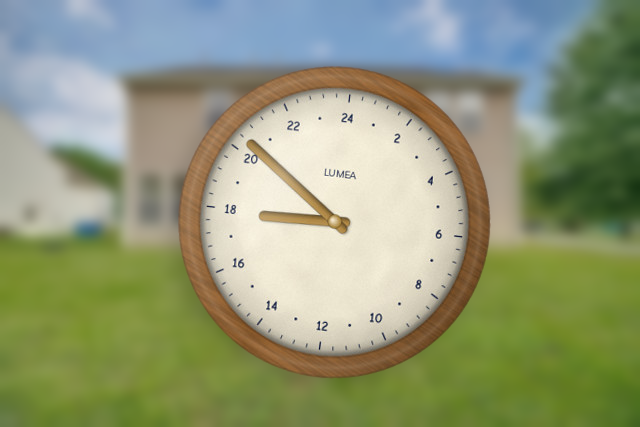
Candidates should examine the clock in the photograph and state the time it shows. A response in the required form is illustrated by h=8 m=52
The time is h=17 m=51
